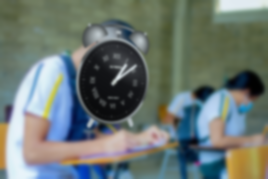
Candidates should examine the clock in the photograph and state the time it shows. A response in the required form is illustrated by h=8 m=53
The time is h=1 m=9
